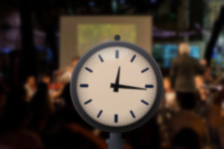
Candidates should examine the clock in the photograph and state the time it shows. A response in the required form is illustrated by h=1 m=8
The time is h=12 m=16
